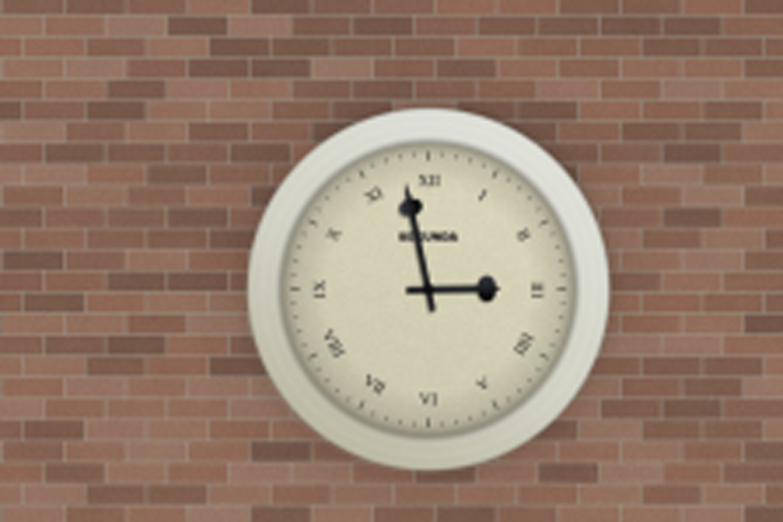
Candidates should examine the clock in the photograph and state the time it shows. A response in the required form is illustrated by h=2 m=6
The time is h=2 m=58
